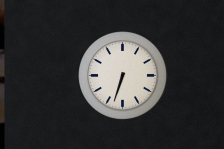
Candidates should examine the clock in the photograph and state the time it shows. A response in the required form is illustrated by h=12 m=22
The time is h=6 m=33
